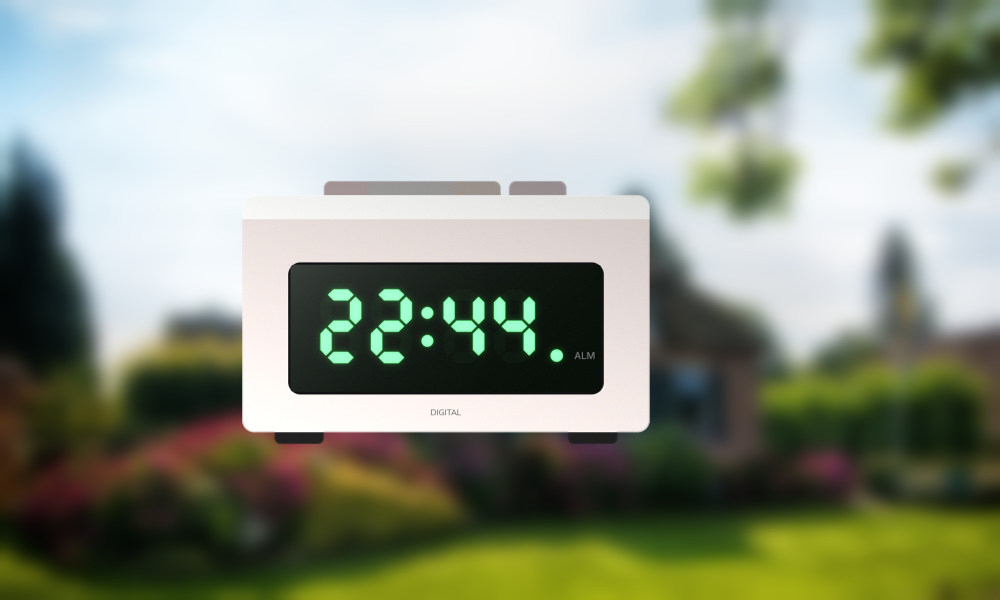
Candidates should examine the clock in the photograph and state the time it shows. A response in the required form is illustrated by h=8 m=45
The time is h=22 m=44
